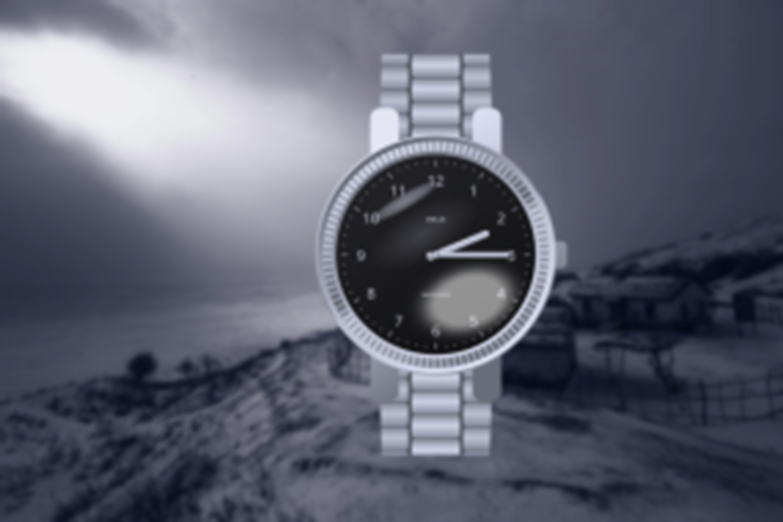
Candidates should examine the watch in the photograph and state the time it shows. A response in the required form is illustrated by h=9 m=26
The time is h=2 m=15
